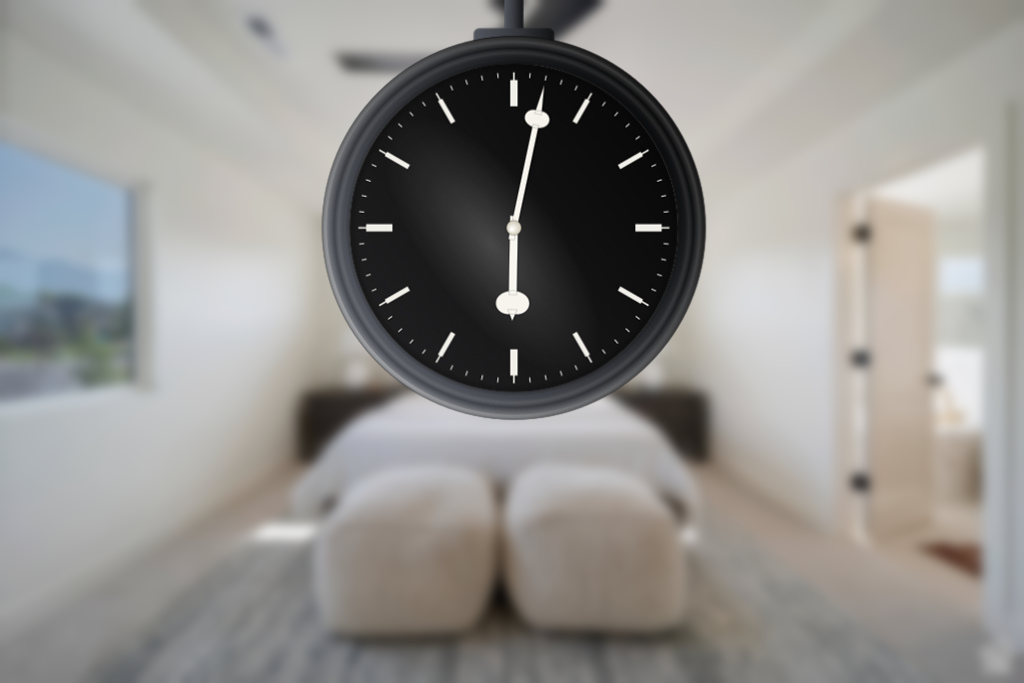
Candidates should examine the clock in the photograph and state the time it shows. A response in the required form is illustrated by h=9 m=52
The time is h=6 m=2
